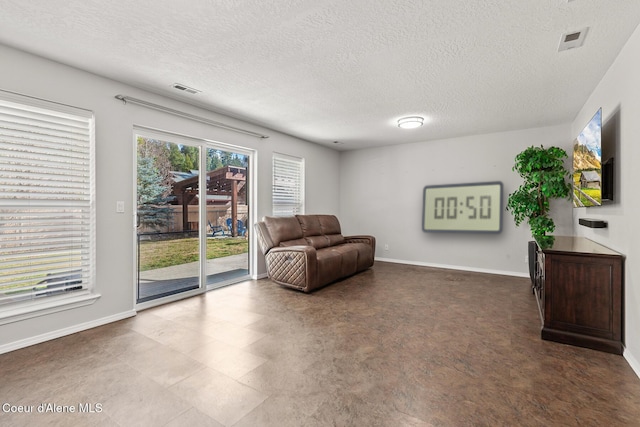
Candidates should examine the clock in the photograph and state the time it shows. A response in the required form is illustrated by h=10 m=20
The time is h=0 m=50
